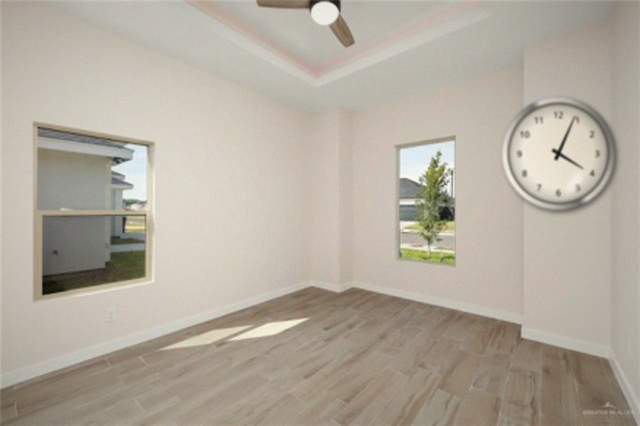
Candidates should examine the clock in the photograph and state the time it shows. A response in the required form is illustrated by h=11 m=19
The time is h=4 m=4
